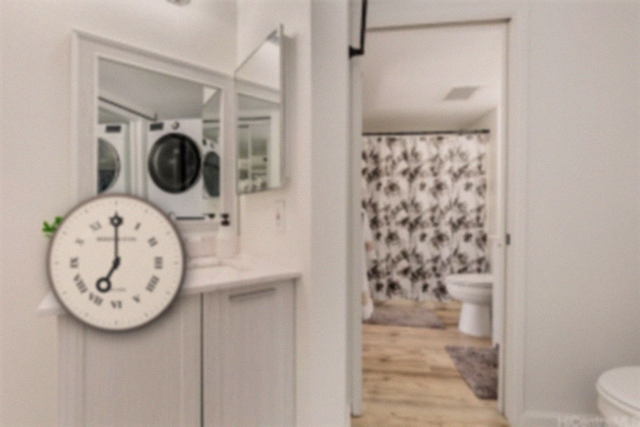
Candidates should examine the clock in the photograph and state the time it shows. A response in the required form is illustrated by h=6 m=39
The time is h=7 m=0
